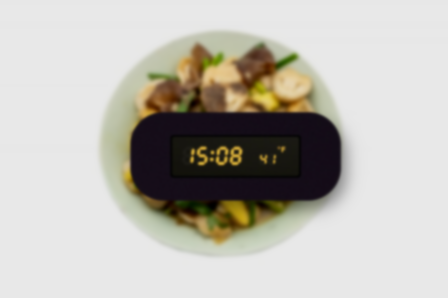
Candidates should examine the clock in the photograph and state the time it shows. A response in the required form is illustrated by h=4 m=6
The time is h=15 m=8
